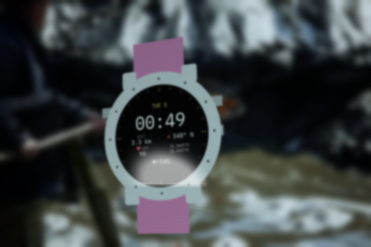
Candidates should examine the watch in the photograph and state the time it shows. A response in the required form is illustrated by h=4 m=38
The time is h=0 m=49
